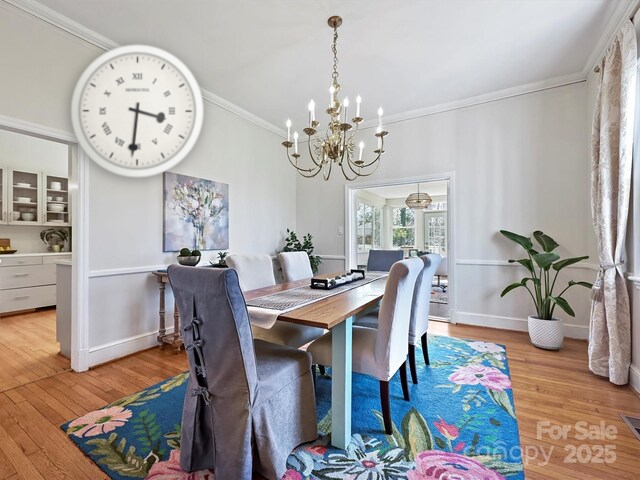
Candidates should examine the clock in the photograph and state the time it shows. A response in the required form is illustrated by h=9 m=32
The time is h=3 m=31
